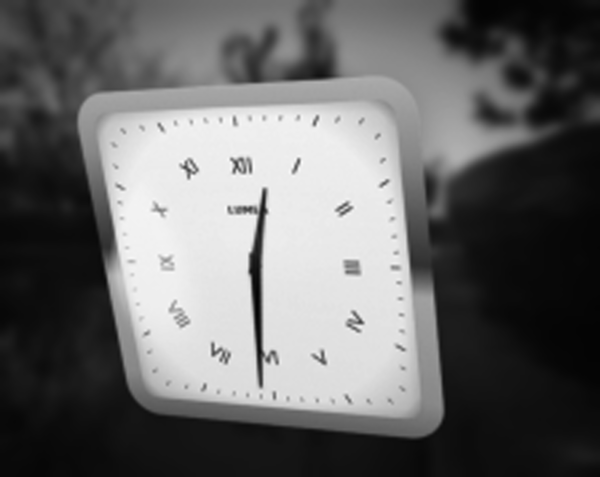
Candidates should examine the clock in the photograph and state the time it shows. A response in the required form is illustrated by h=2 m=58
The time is h=12 m=31
